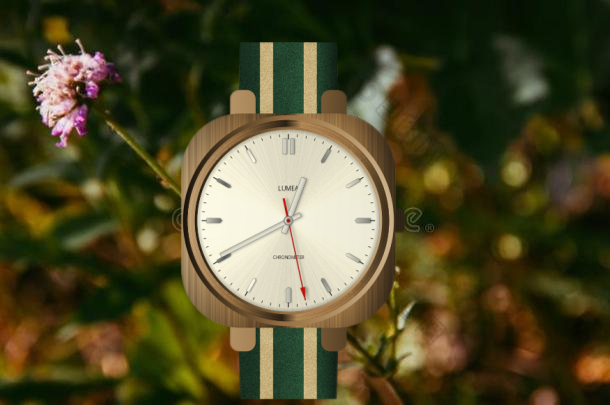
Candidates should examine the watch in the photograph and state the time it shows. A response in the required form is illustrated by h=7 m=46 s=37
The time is h=12 m=40 s=28
